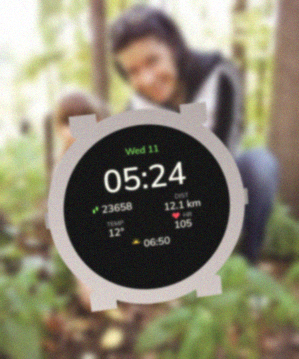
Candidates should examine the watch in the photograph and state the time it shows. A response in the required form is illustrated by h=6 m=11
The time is h=5 m=24
